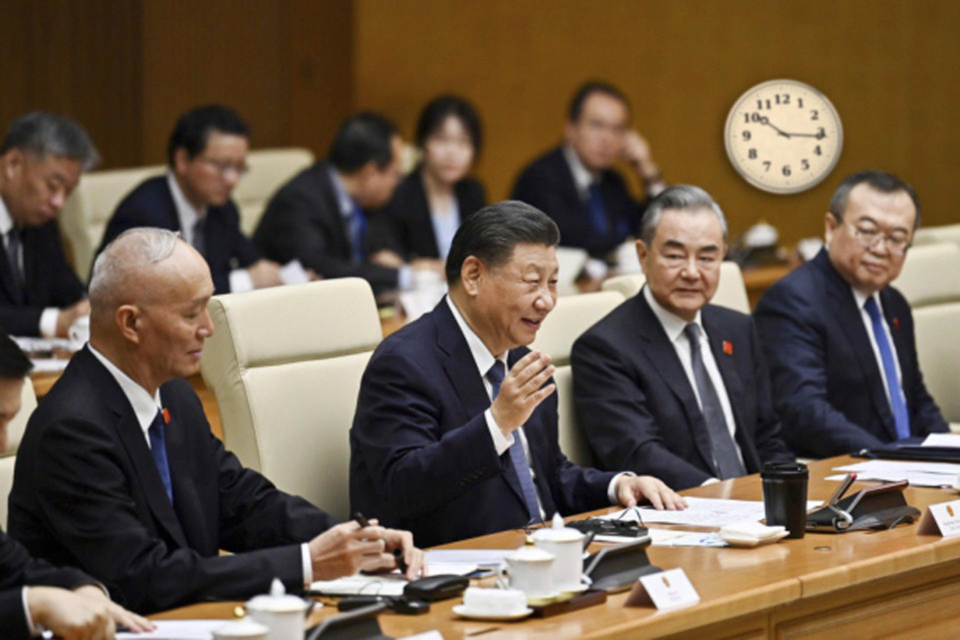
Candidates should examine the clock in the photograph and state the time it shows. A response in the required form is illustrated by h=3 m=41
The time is h=10 m=16
